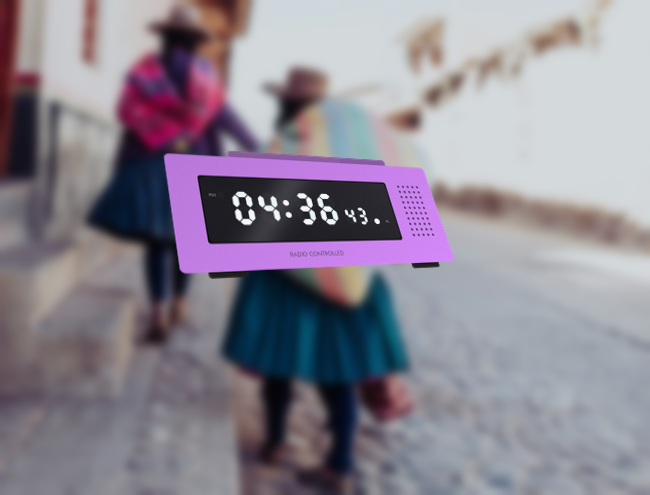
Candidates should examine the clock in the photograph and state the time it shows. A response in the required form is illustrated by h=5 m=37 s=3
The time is h=4 m=36 s=43
